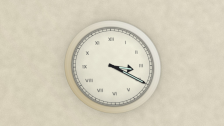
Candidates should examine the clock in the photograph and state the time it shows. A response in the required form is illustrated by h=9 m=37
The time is h=3 m=20
